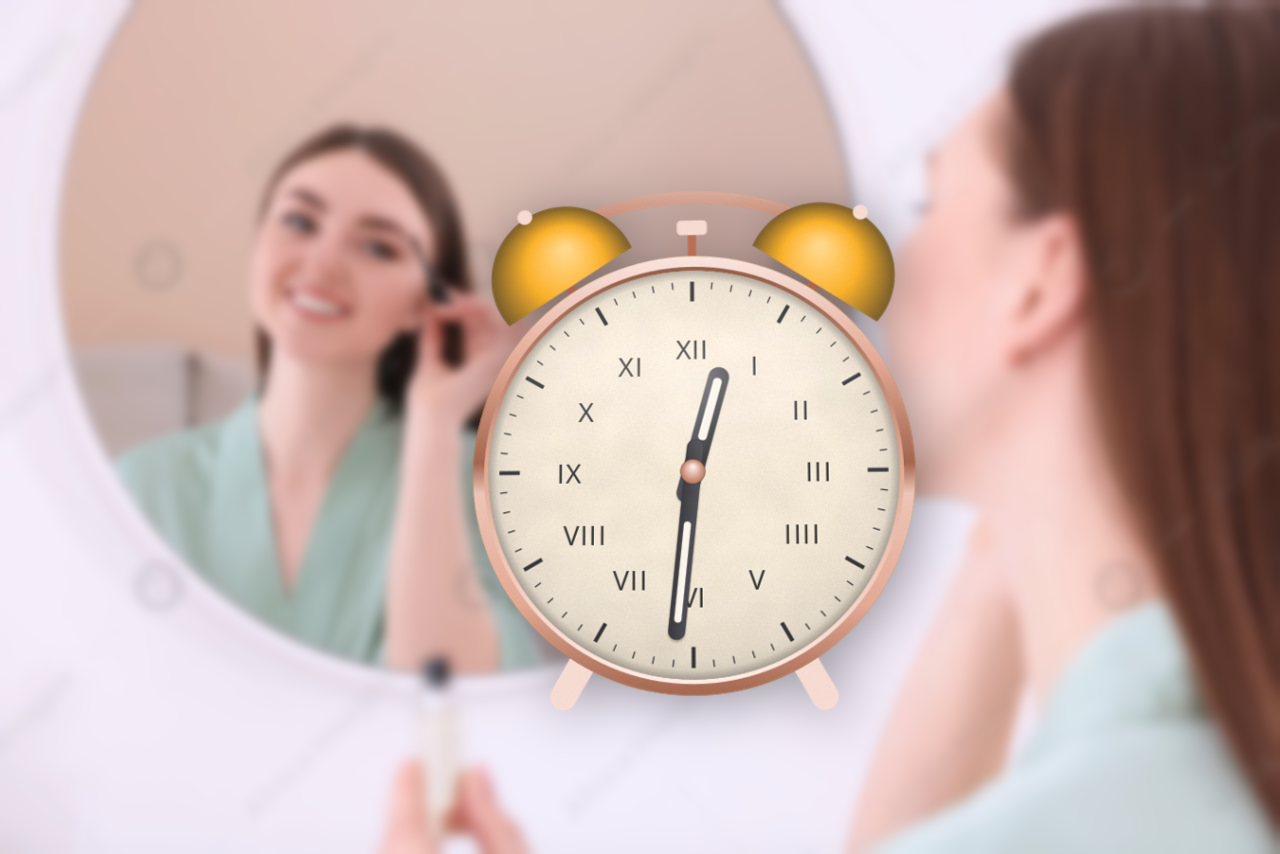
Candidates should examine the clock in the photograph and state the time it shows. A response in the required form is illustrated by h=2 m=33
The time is h=12 m=31
